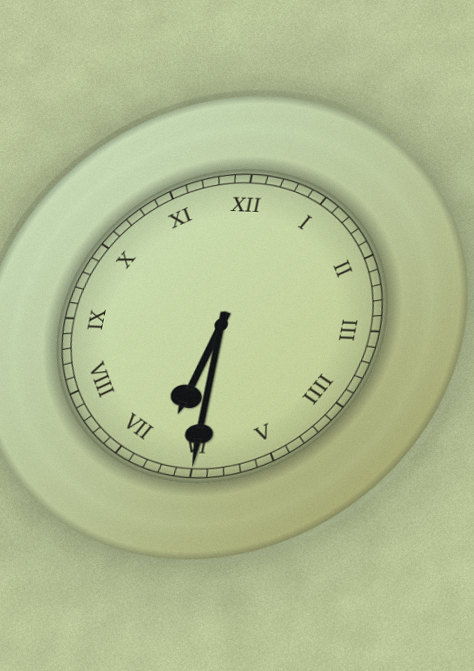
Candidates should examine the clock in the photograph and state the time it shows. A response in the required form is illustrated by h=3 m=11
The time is h=6 m=30
